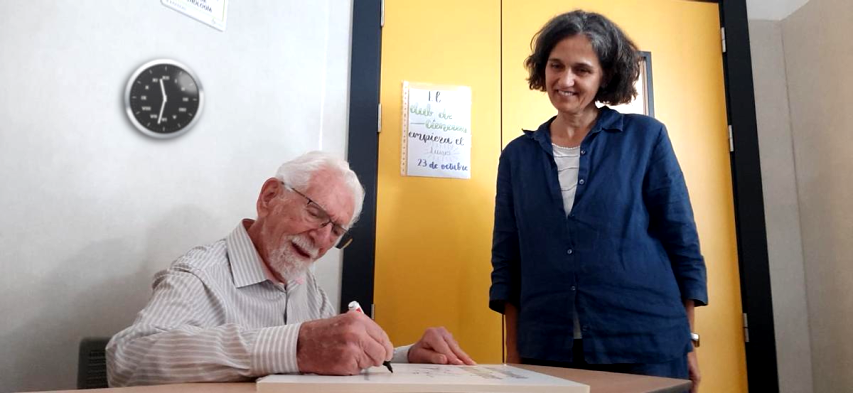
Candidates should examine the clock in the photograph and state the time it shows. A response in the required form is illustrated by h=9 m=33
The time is h=11 m=32
